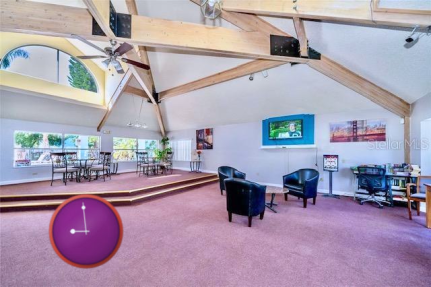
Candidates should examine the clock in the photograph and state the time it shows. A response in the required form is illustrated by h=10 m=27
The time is h=8 m=59
